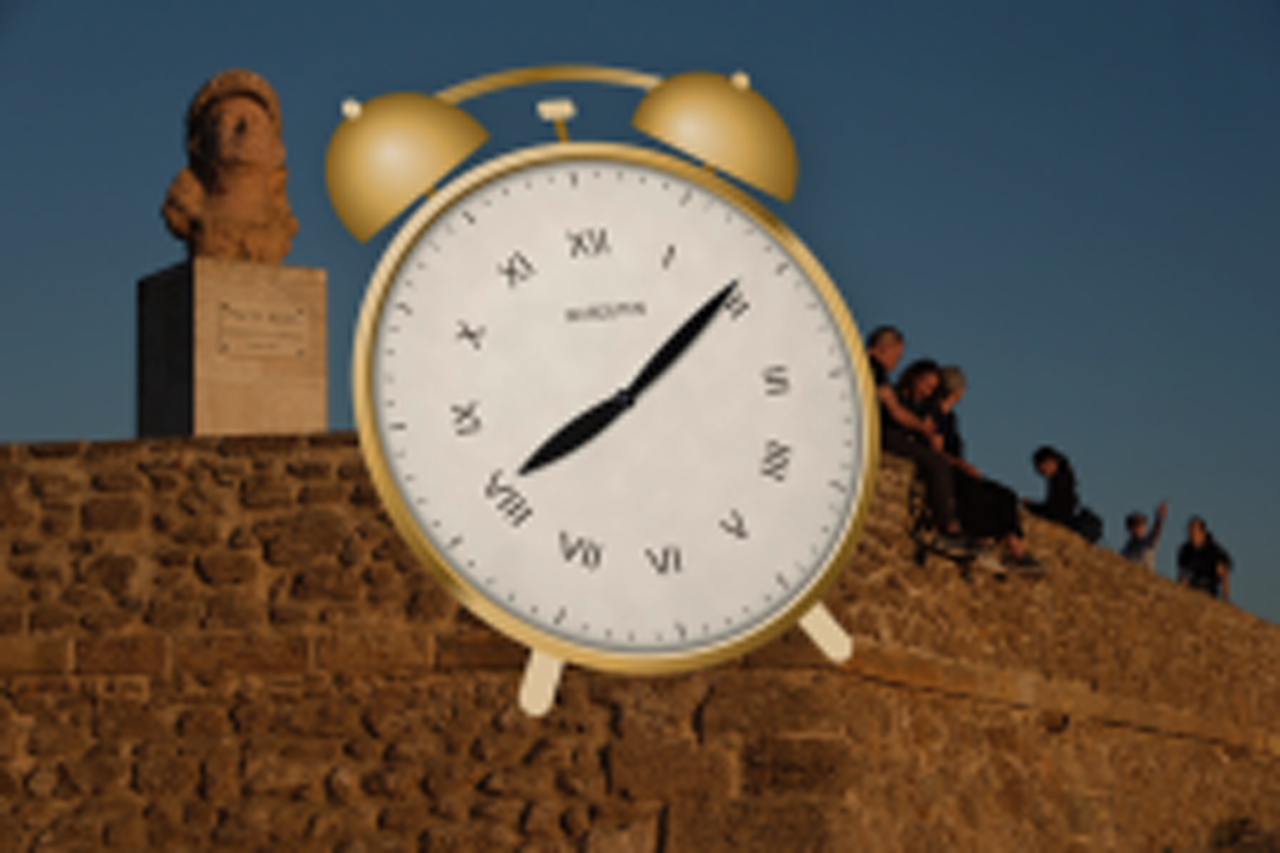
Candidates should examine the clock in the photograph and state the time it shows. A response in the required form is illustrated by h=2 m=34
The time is h=8 m=9
